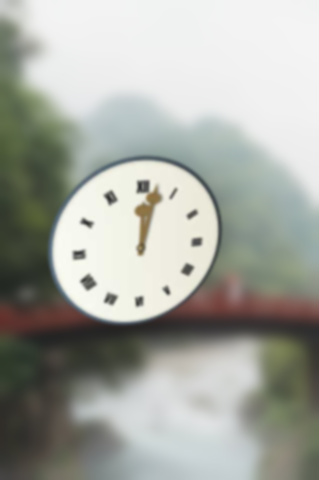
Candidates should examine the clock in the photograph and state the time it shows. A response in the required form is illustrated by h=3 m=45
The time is h=12 m=2
